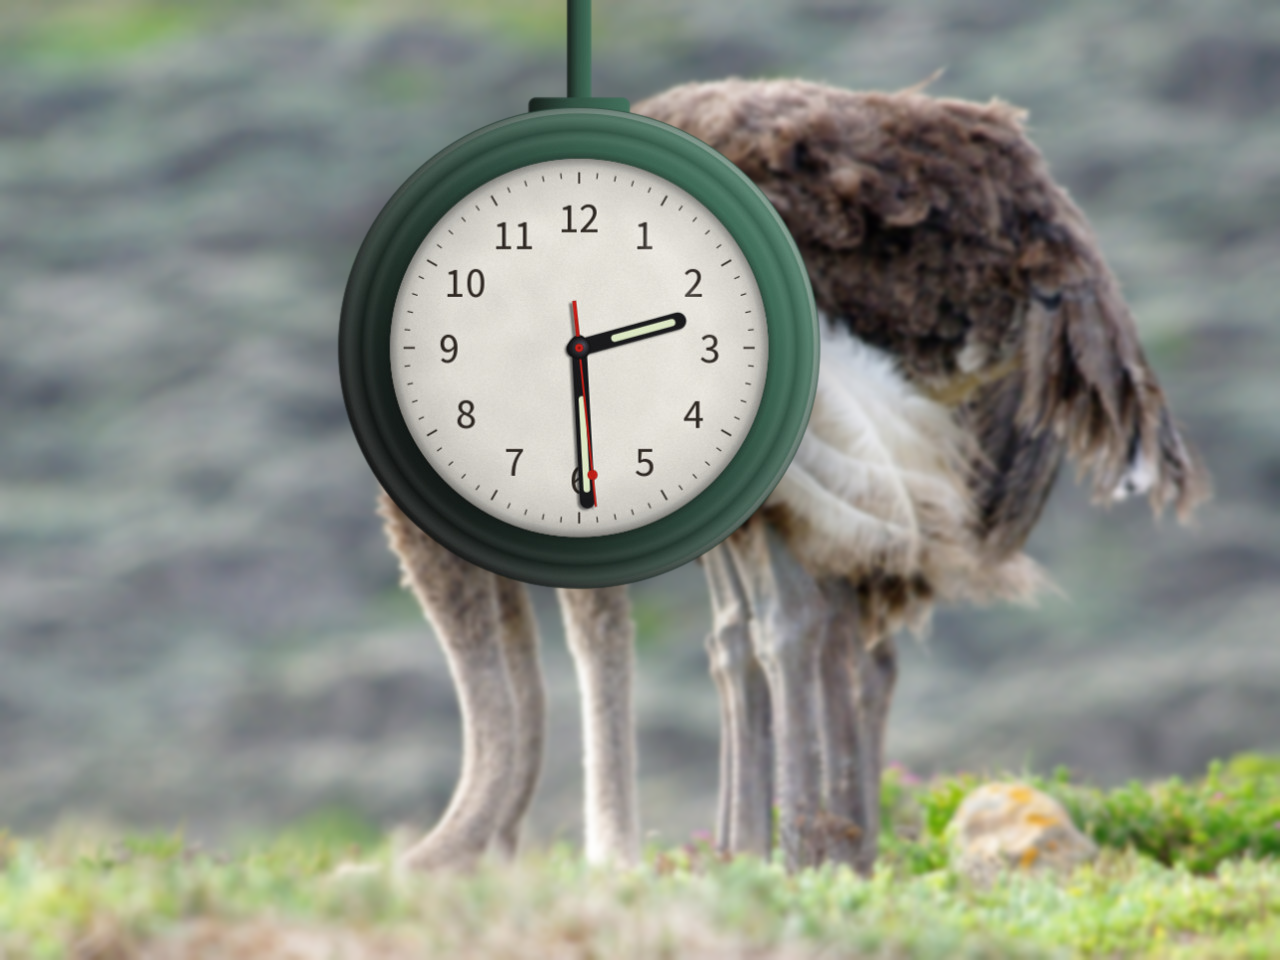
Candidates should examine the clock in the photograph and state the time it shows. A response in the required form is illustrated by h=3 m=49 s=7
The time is h=2 m=29 s=29
